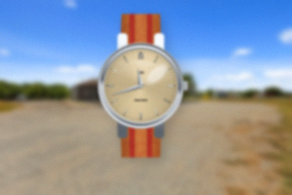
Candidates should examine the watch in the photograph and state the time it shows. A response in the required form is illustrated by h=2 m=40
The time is h=11 m=42
